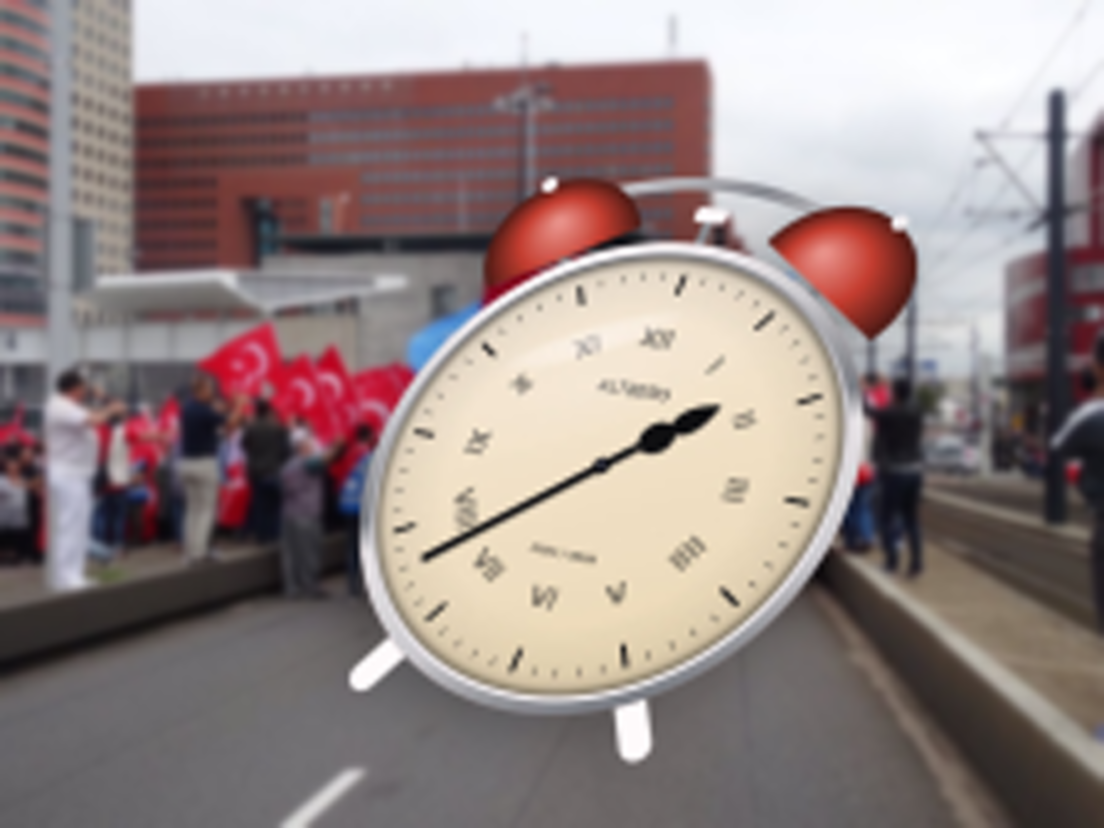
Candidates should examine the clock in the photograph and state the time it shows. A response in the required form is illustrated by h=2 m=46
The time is h=1 m=38
